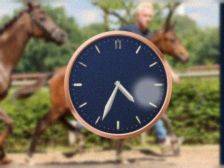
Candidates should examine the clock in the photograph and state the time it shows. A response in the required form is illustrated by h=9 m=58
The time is h=4 m=34
